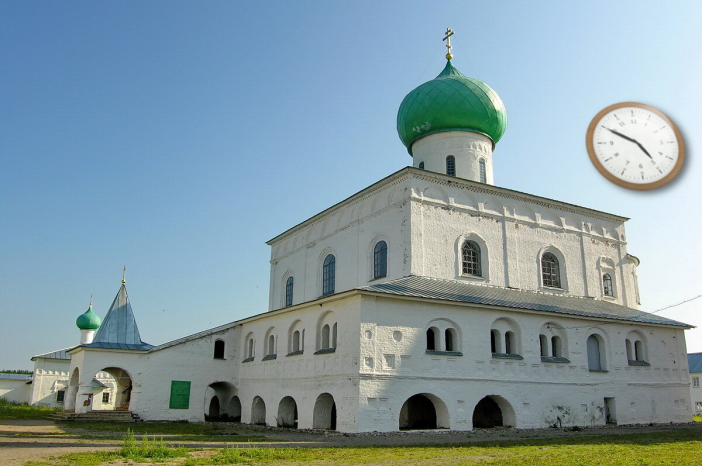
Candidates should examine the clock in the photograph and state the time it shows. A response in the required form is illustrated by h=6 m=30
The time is h=4 m=50
